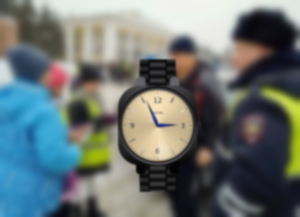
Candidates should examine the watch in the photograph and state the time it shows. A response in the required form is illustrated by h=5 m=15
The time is h=2 m=56
